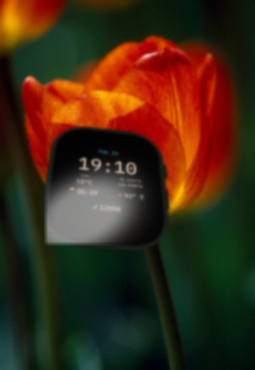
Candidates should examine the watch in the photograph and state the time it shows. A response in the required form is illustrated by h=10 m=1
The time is h=19 m=10
